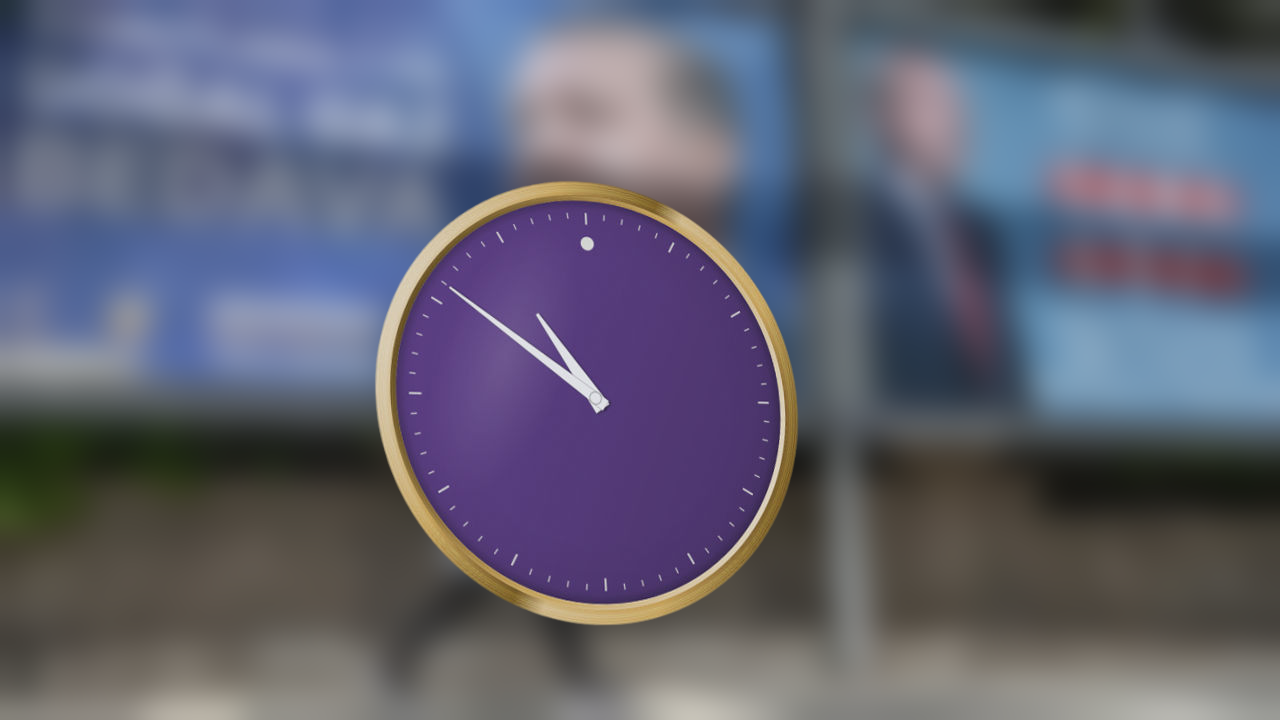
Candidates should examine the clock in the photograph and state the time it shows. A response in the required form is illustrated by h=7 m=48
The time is h=10 m=51
